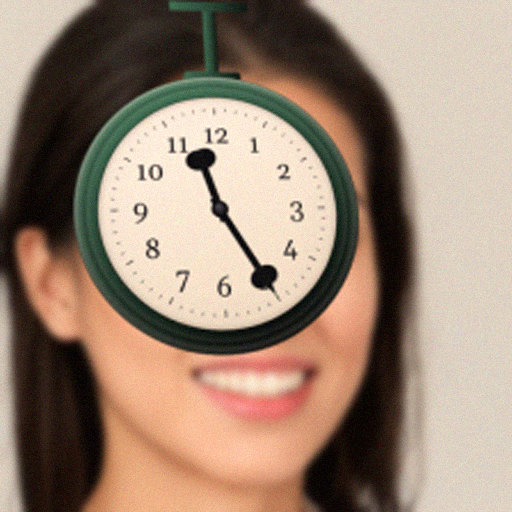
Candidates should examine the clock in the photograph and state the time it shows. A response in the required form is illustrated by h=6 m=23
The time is h=11 m=25
